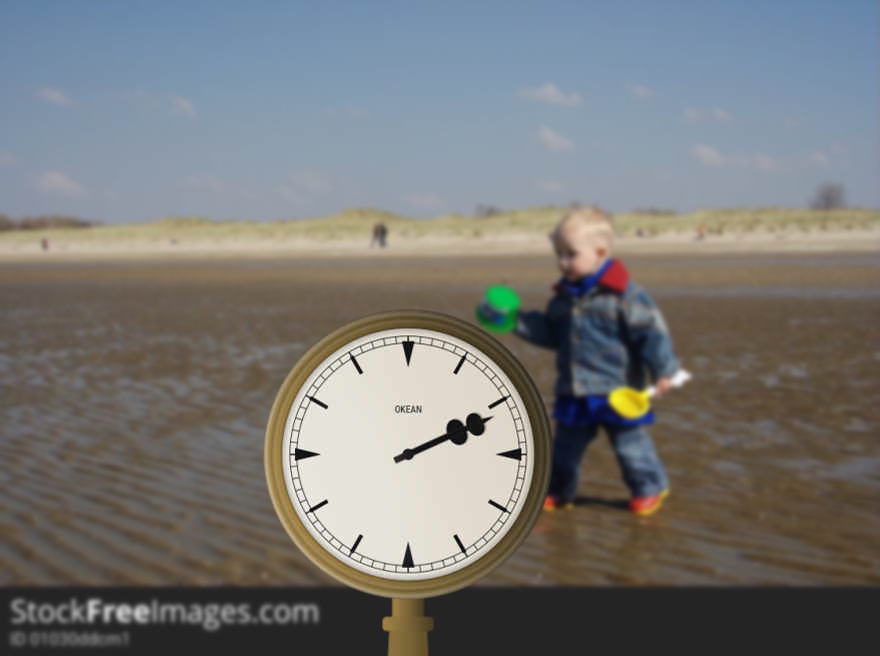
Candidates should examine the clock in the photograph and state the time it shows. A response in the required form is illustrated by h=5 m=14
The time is h=2 m=11
